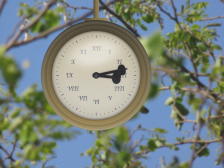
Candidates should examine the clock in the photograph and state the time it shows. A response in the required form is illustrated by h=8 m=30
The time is h=3 m=13
